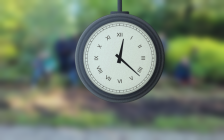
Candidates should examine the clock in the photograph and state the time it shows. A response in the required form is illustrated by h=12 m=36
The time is h=12 m=22
